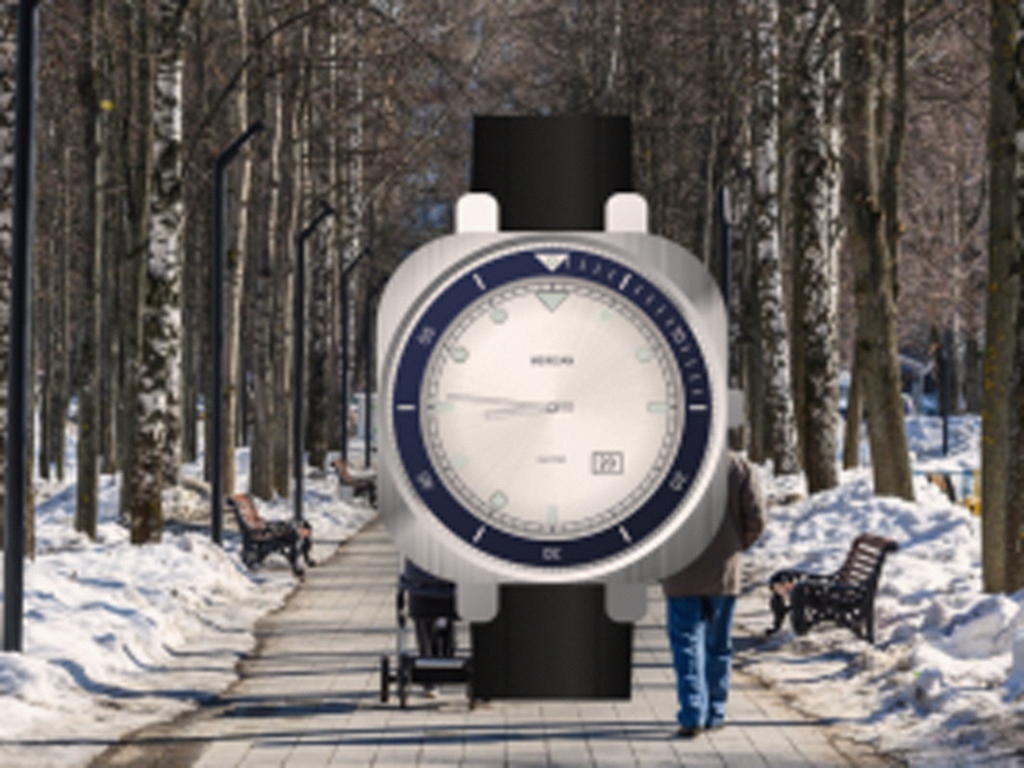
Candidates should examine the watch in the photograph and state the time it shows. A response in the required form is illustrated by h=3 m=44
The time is h=8 m=46
